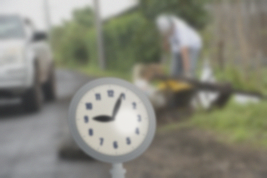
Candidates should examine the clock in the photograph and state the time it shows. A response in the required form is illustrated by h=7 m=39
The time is h=9 m=4
